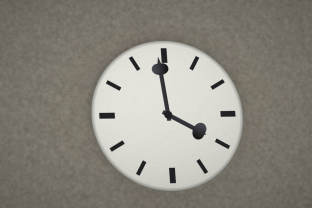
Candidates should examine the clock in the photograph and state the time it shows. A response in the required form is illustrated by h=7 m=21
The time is h=3 m=59
